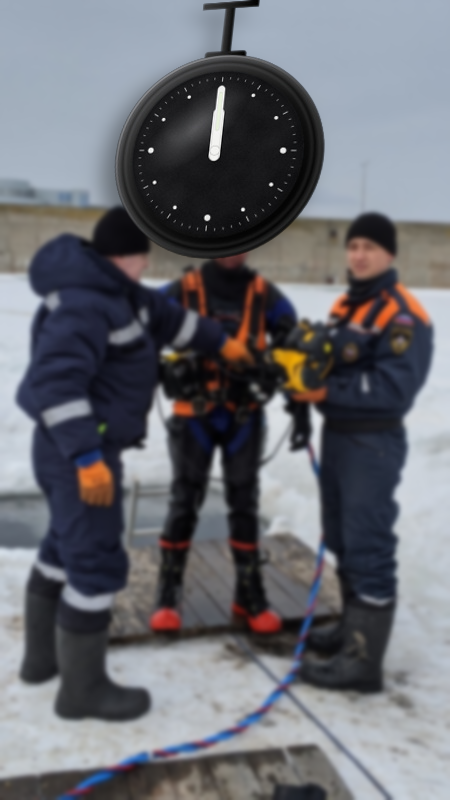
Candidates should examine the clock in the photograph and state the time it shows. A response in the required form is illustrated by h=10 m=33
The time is h=12 m=0
